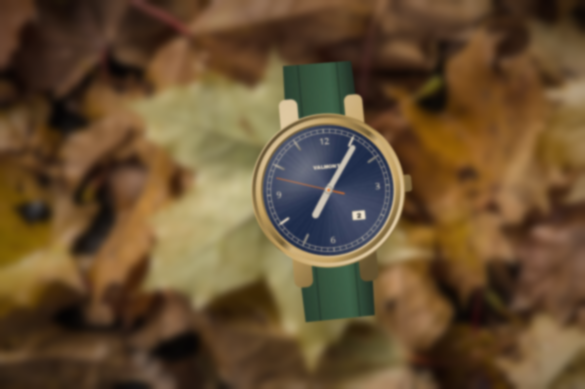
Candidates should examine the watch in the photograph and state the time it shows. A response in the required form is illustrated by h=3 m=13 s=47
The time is h=7 m=5 s=48
